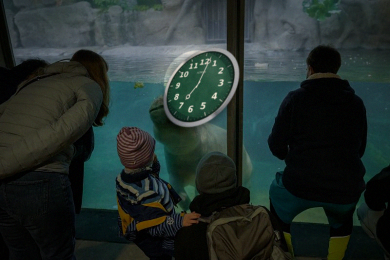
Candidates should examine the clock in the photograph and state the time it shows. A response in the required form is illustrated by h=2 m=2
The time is h=7 m=2
